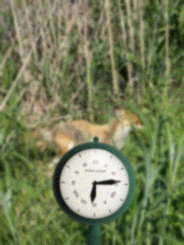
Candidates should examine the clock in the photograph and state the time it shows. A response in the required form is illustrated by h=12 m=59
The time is h=6 m=14
